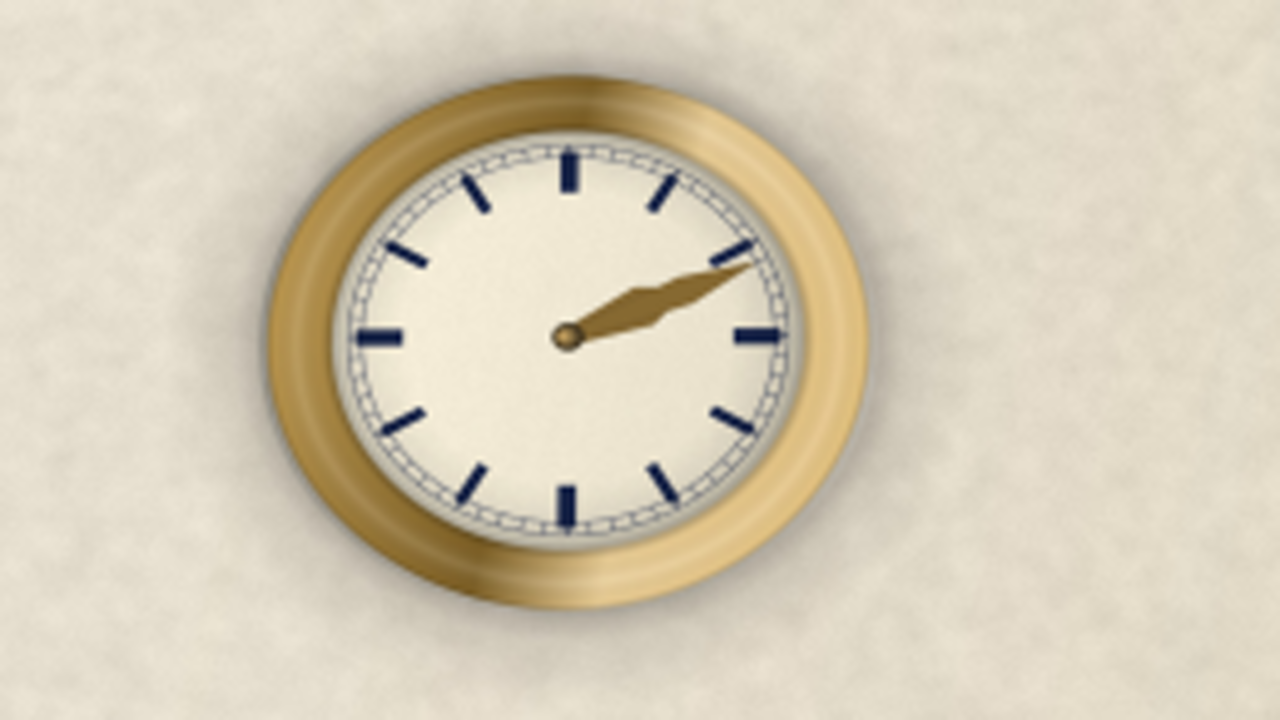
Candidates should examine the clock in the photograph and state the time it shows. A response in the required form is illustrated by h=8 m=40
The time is h=2 m=11
